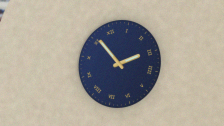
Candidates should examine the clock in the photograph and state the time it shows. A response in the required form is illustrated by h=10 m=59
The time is h=2 m=56
